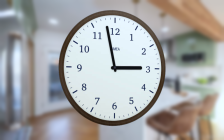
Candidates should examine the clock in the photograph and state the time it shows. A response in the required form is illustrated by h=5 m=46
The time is h=2 m=58
